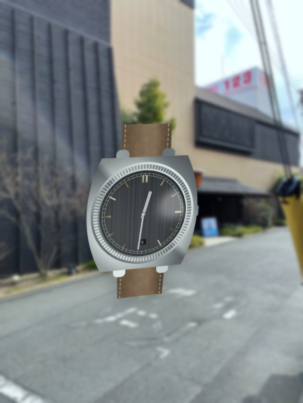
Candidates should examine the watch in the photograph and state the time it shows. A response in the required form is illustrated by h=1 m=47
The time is h=12 m=31
